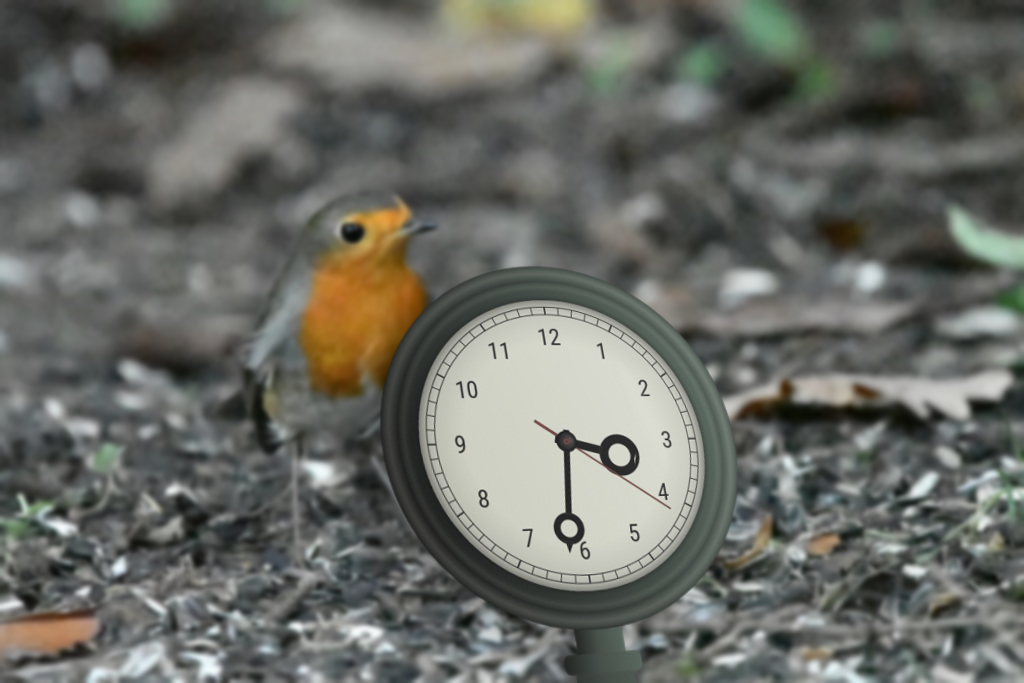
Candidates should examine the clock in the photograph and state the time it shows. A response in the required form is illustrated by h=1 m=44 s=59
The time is h=3 m=31 s=21
